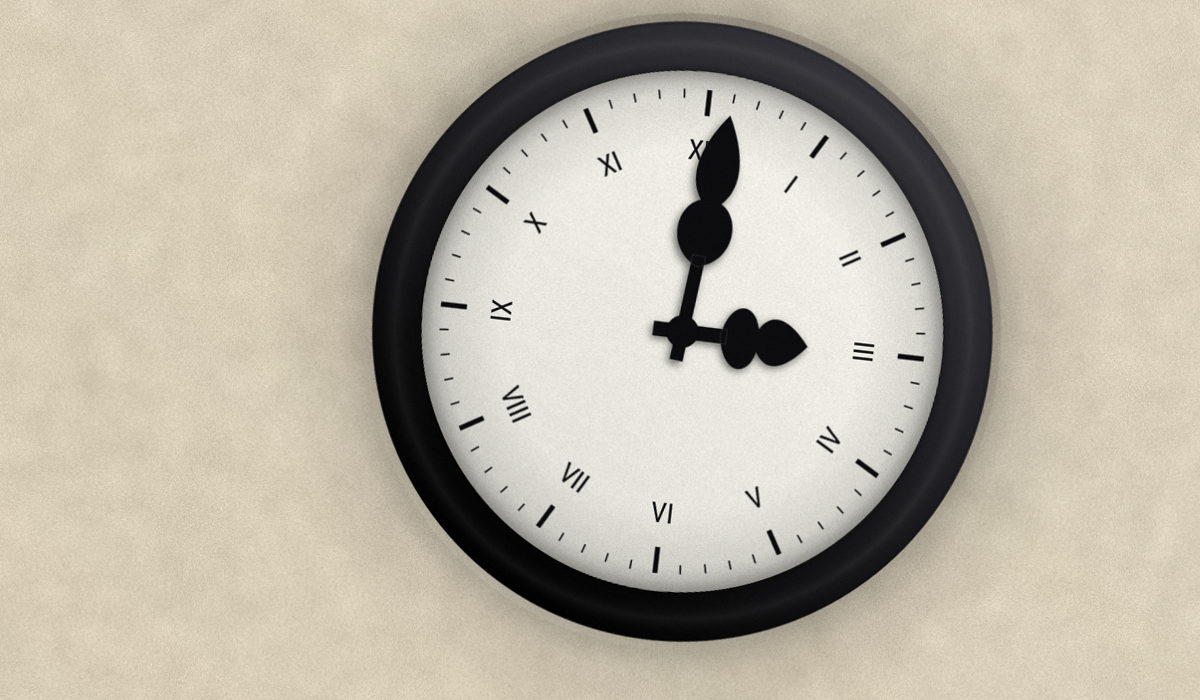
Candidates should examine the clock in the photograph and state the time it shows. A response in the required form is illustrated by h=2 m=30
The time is h=3 m=1
